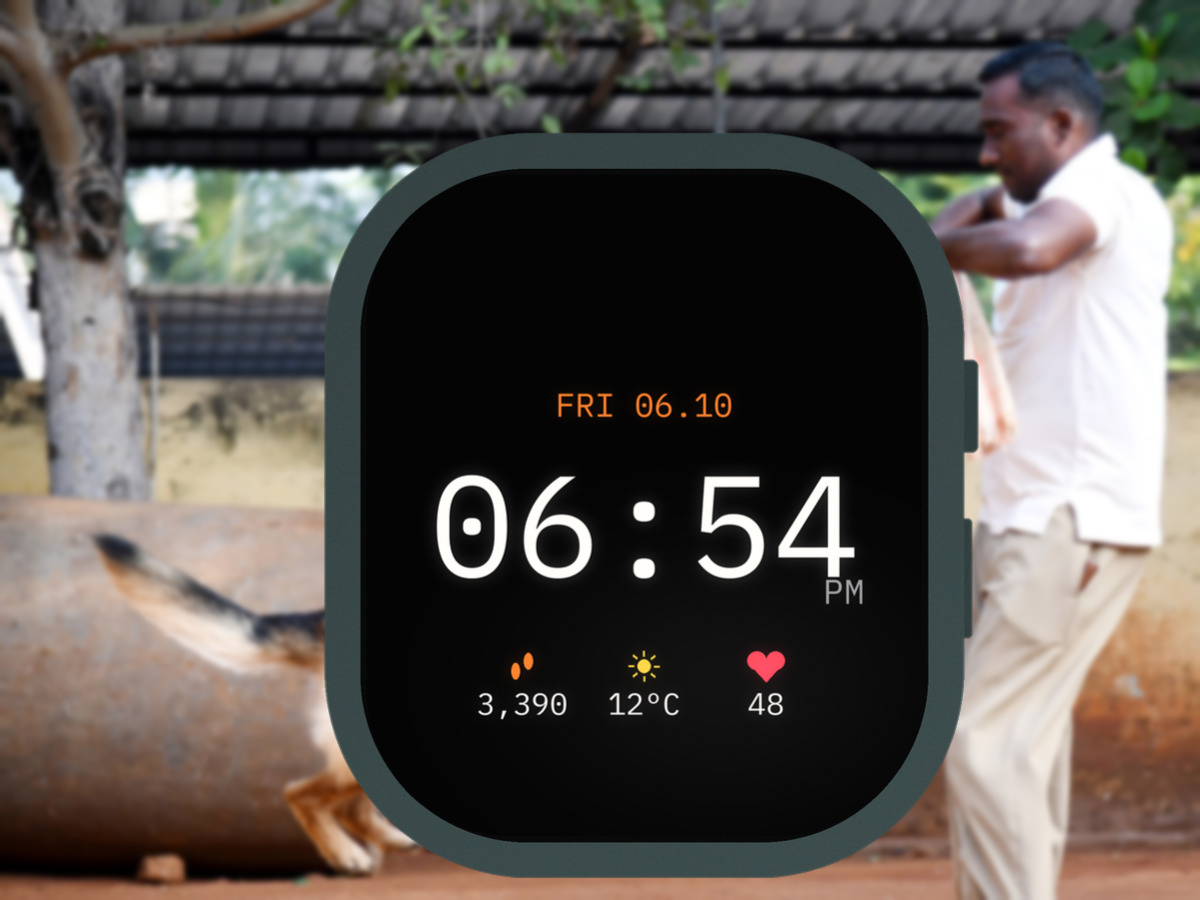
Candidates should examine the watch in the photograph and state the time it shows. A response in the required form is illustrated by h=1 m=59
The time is h=6 m=54
